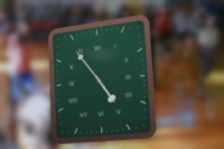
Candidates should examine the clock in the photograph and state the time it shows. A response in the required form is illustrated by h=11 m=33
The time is h=4 m=54
